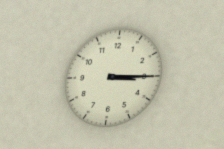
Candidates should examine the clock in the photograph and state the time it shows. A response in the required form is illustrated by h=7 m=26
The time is h=3 m=15
